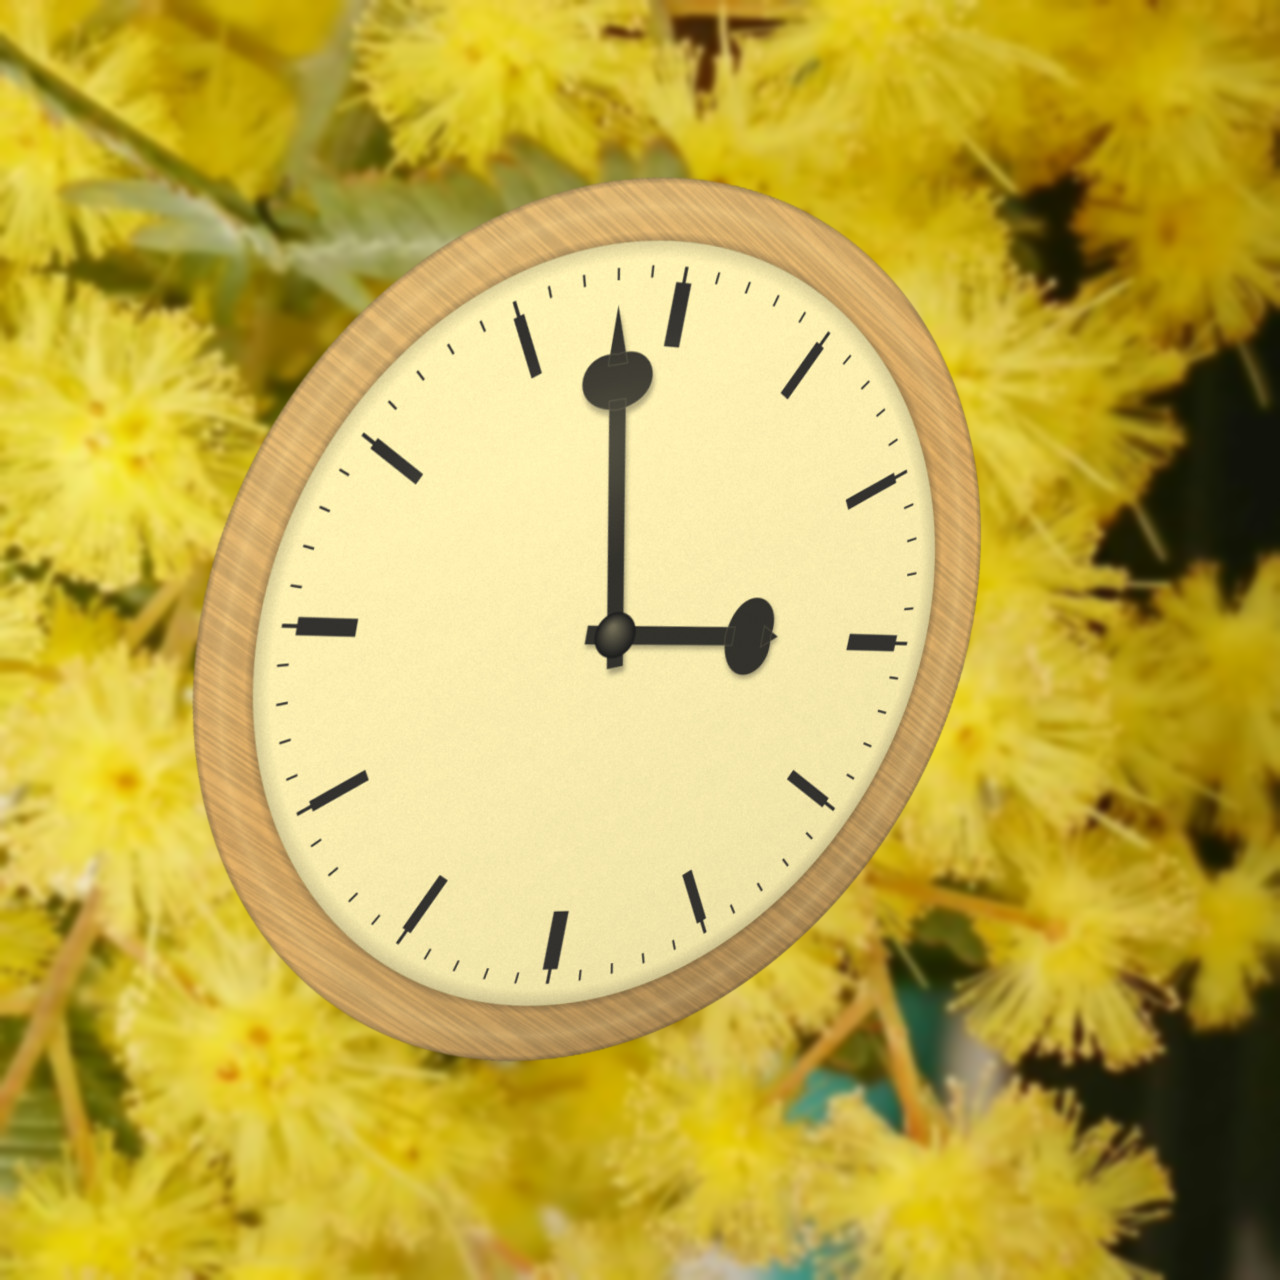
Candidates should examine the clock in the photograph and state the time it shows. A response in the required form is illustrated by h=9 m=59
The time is h=2 m=58
